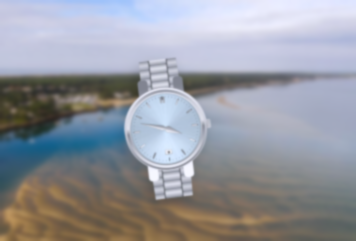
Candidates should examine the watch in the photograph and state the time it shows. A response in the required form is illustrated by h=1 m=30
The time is h=3 m=48
